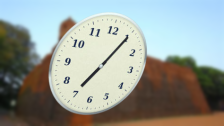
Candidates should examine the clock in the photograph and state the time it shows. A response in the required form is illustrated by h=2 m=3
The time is h=7 m=5
